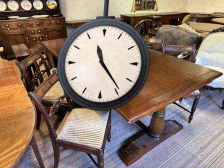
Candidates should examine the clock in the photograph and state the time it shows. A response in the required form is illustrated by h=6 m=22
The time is h=11 m=24
